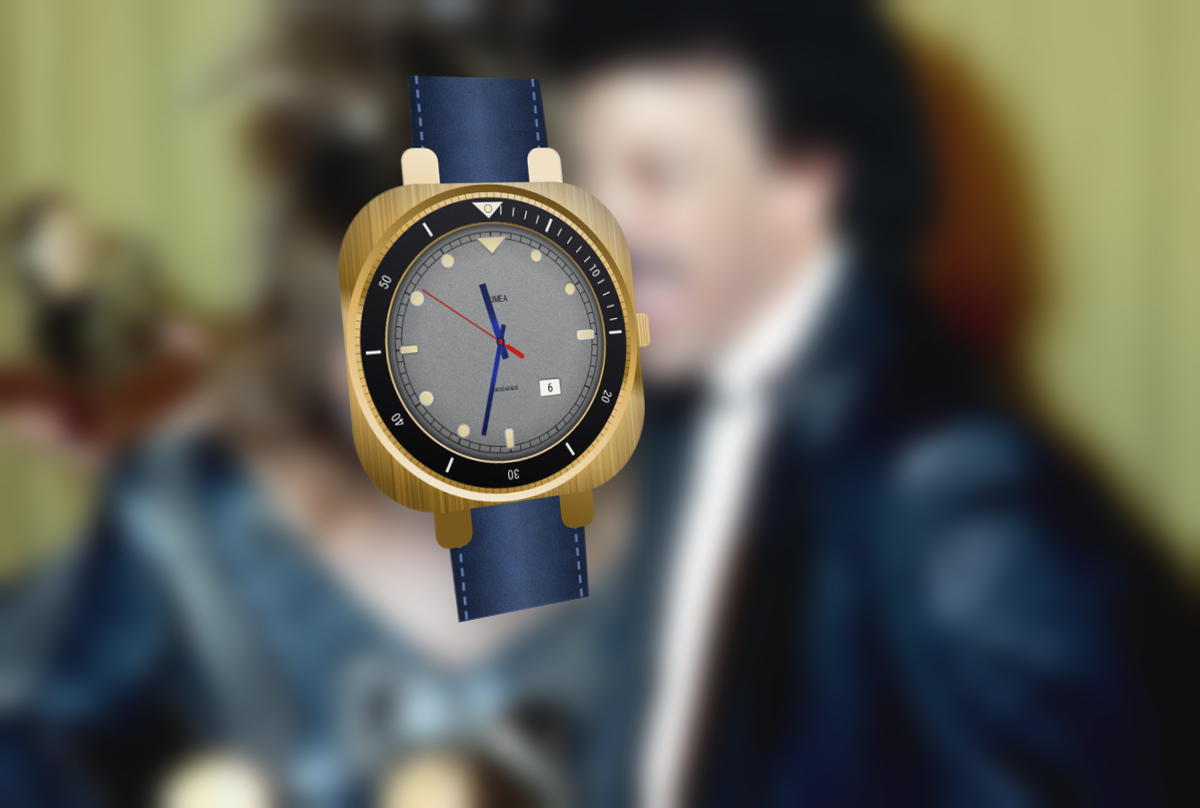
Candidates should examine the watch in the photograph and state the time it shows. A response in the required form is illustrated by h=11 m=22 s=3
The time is h=11 m=32 s=51
